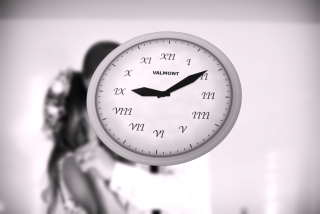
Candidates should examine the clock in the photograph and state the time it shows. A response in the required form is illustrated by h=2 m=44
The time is h=9 m=9
